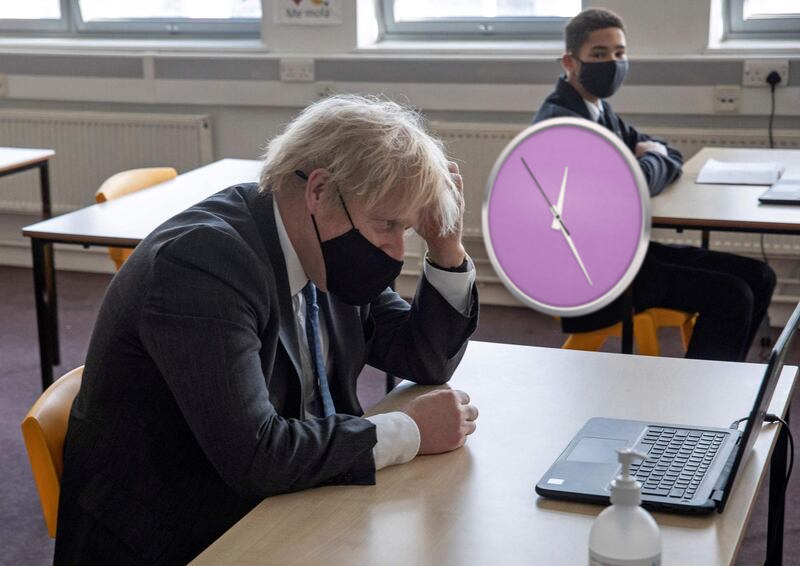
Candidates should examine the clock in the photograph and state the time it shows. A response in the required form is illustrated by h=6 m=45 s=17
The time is h=12 m=24 s=54
